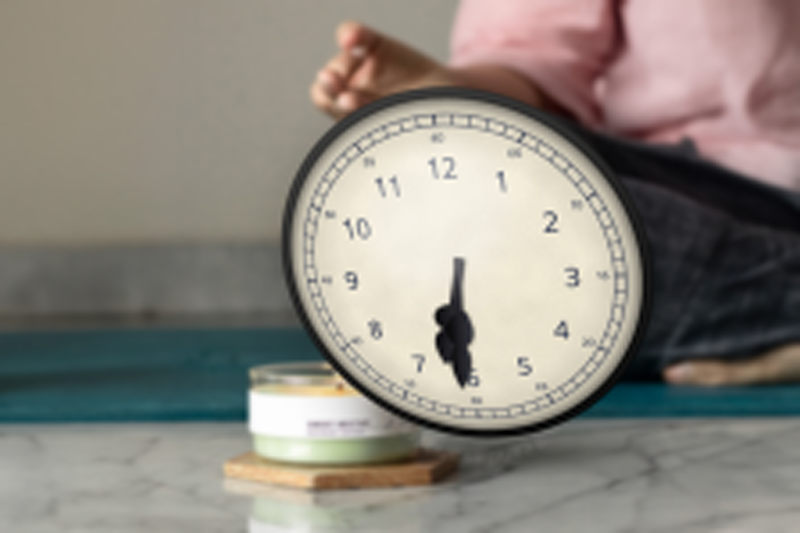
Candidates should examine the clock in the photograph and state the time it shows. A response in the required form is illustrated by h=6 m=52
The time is h=6 m=31
